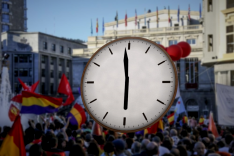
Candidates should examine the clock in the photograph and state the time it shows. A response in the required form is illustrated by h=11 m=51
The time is h=5 m=59
